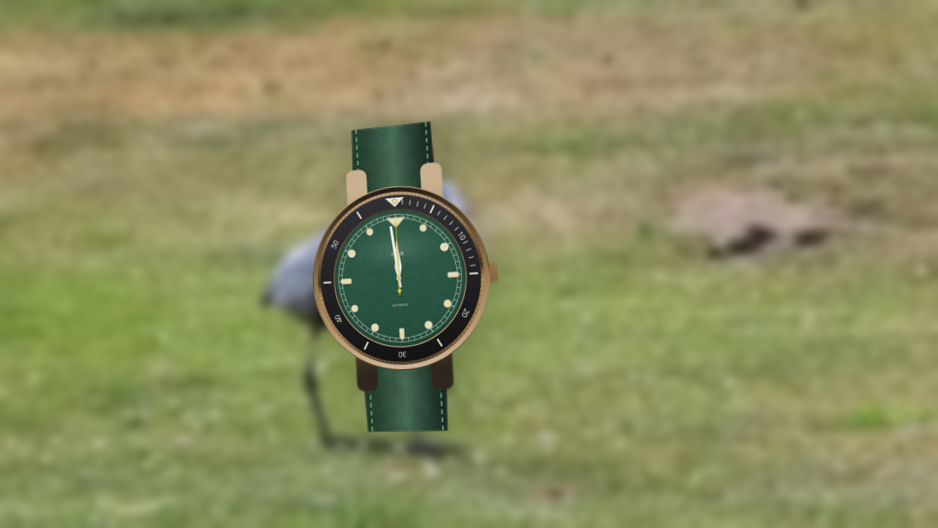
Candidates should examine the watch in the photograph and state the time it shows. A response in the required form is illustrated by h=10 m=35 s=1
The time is h=11 m=59 s=0
